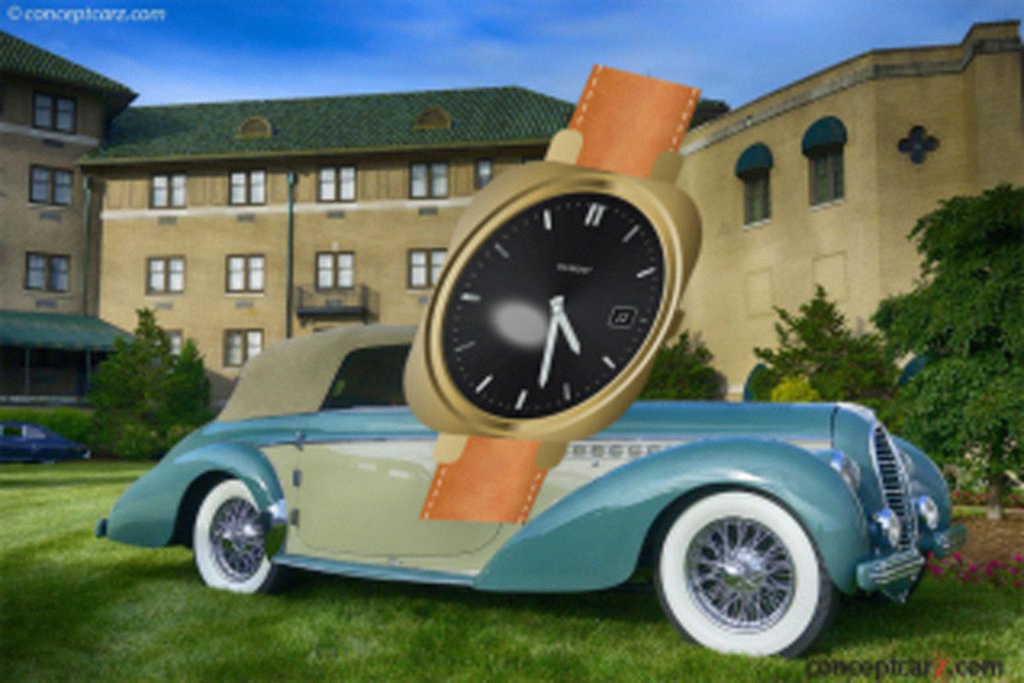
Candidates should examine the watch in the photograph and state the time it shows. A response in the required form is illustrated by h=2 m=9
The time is h=4 m=28
